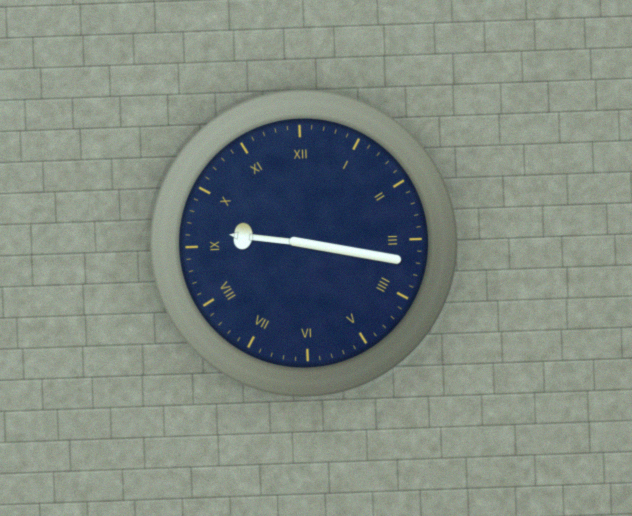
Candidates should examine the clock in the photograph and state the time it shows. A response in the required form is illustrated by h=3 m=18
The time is h=9 m=17
